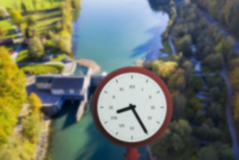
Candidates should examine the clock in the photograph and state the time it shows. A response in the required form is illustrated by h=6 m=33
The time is h=8 m=25
